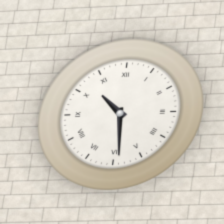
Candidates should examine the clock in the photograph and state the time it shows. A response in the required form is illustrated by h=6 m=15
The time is h=10 m=29
